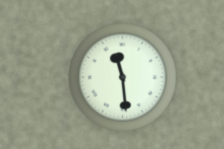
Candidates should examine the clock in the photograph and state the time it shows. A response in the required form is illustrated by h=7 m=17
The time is h=11 m=29
